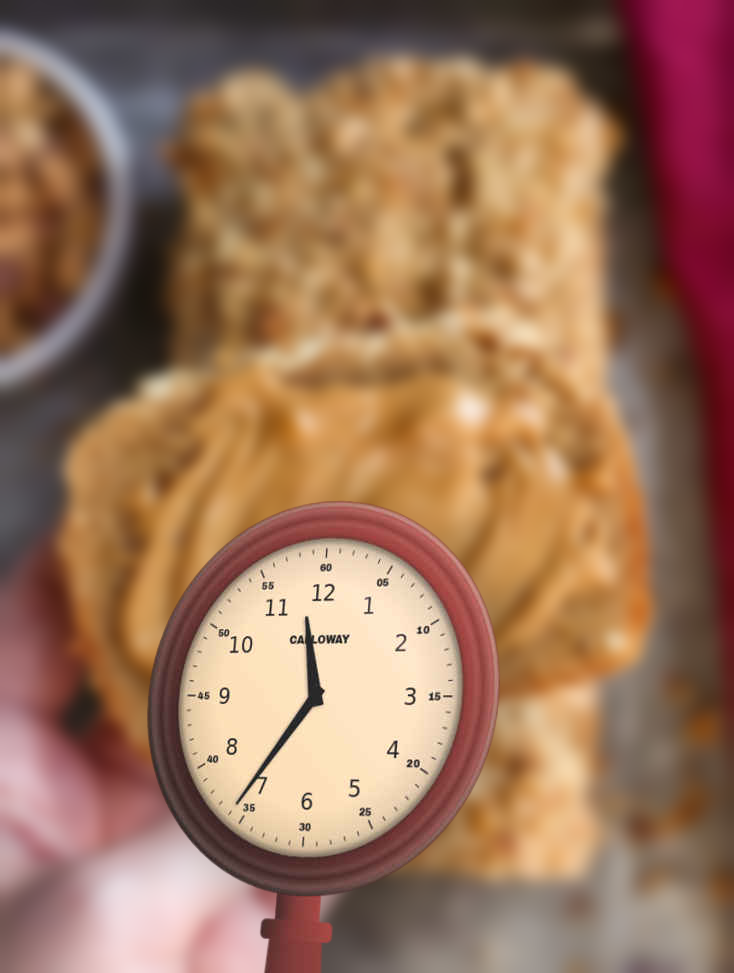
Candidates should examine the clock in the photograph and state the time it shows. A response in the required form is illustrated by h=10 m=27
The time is h=11 m=36
